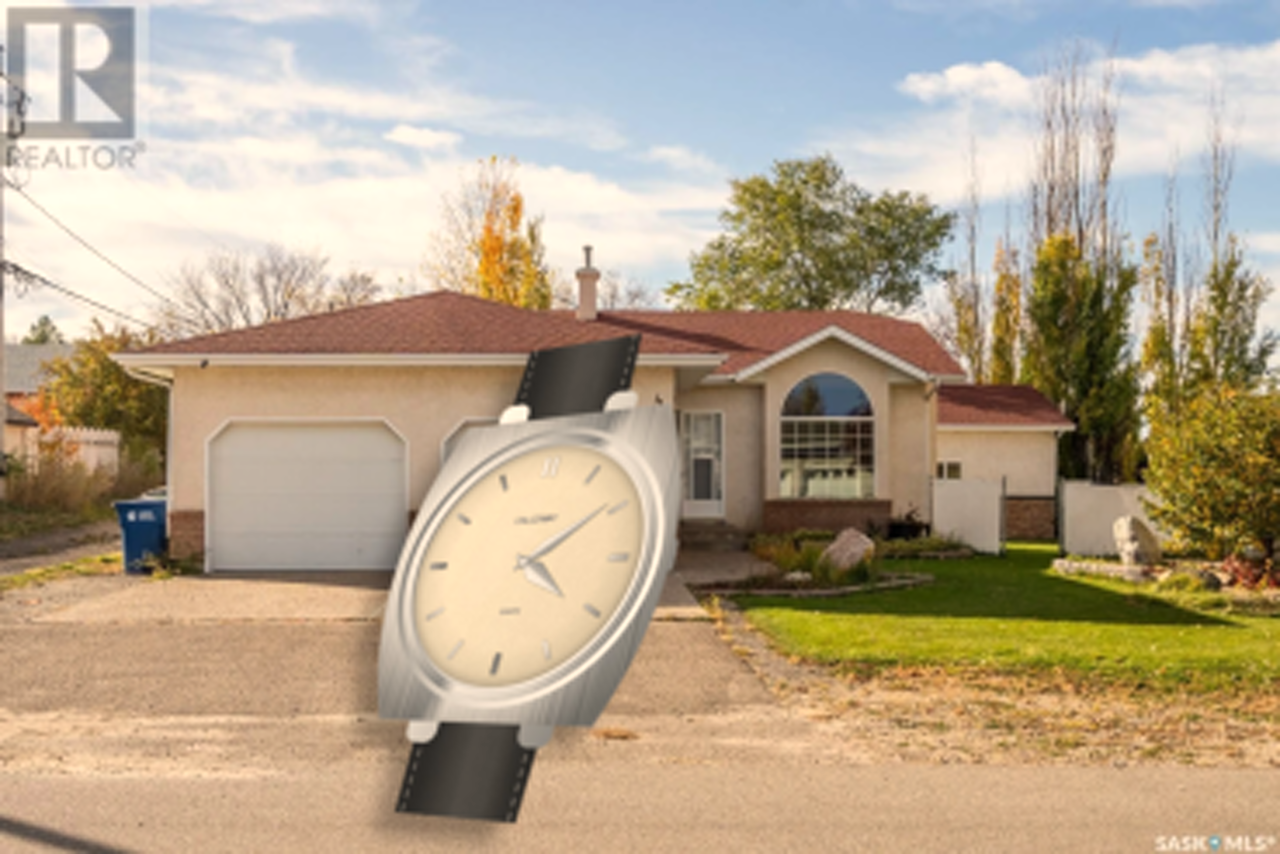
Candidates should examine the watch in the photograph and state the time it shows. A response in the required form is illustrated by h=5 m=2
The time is h=4 m=9
